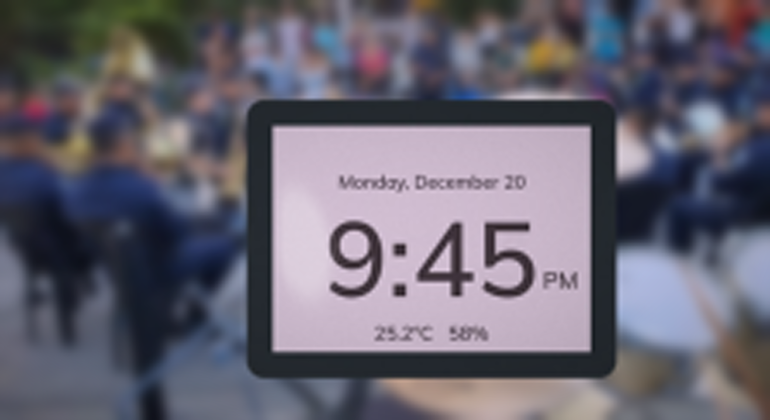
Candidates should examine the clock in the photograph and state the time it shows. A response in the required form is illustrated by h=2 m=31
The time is h=9 m=45
